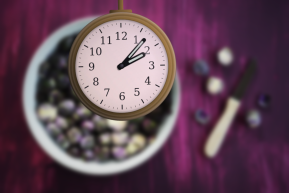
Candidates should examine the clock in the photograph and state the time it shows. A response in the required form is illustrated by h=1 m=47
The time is h=2 m=7
